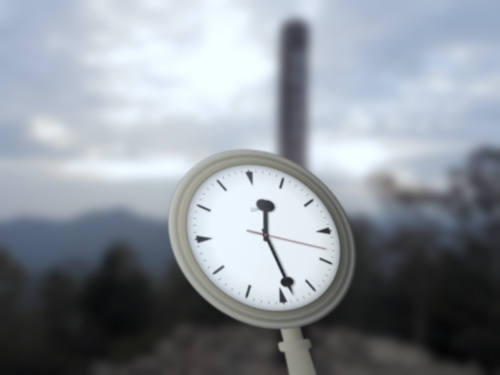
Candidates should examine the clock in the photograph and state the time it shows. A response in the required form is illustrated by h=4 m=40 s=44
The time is h=12 m=28 s=18
